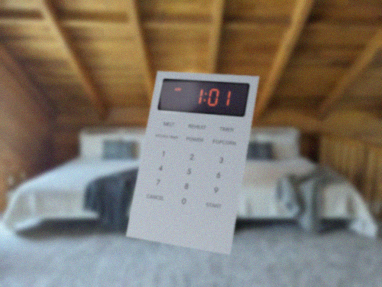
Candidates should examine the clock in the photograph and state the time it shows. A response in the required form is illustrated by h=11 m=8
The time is h=1 m=1
